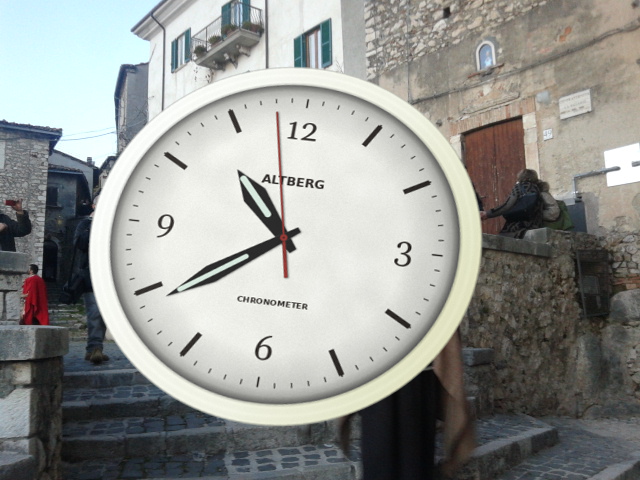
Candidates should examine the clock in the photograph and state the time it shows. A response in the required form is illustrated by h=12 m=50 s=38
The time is h=10 m=38 s=58
